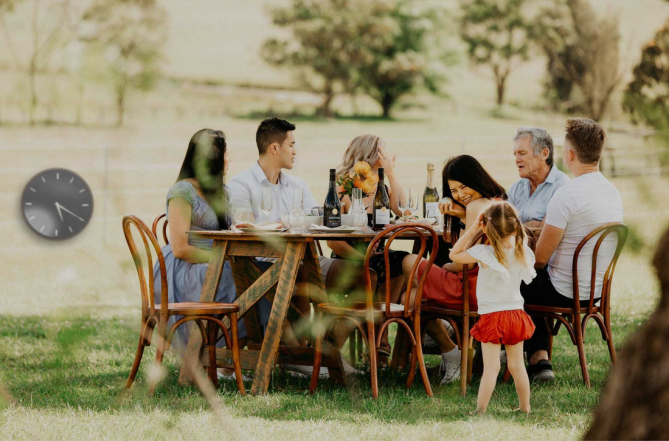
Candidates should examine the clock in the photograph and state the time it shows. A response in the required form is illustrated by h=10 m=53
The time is h=5 m=20
